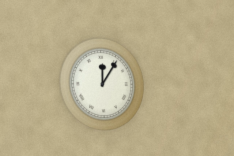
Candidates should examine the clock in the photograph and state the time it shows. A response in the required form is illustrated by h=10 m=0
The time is h=12 m=6
